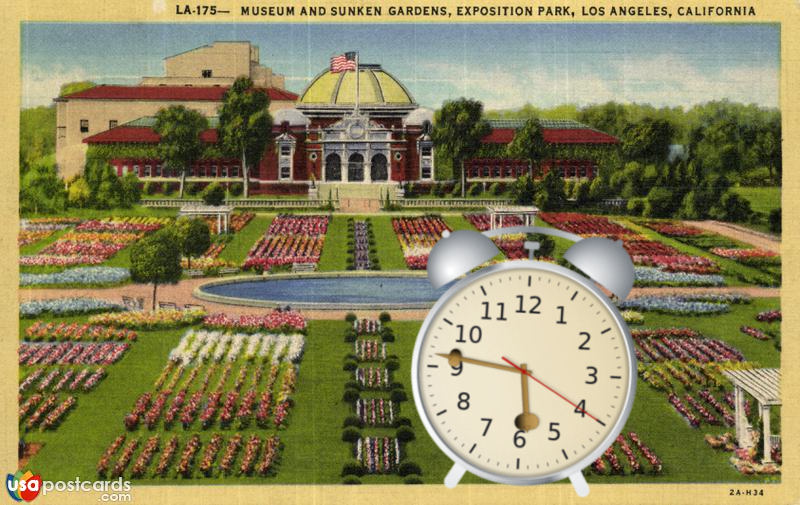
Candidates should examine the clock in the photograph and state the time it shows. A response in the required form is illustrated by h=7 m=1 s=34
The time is h=5 m=46 s=20
